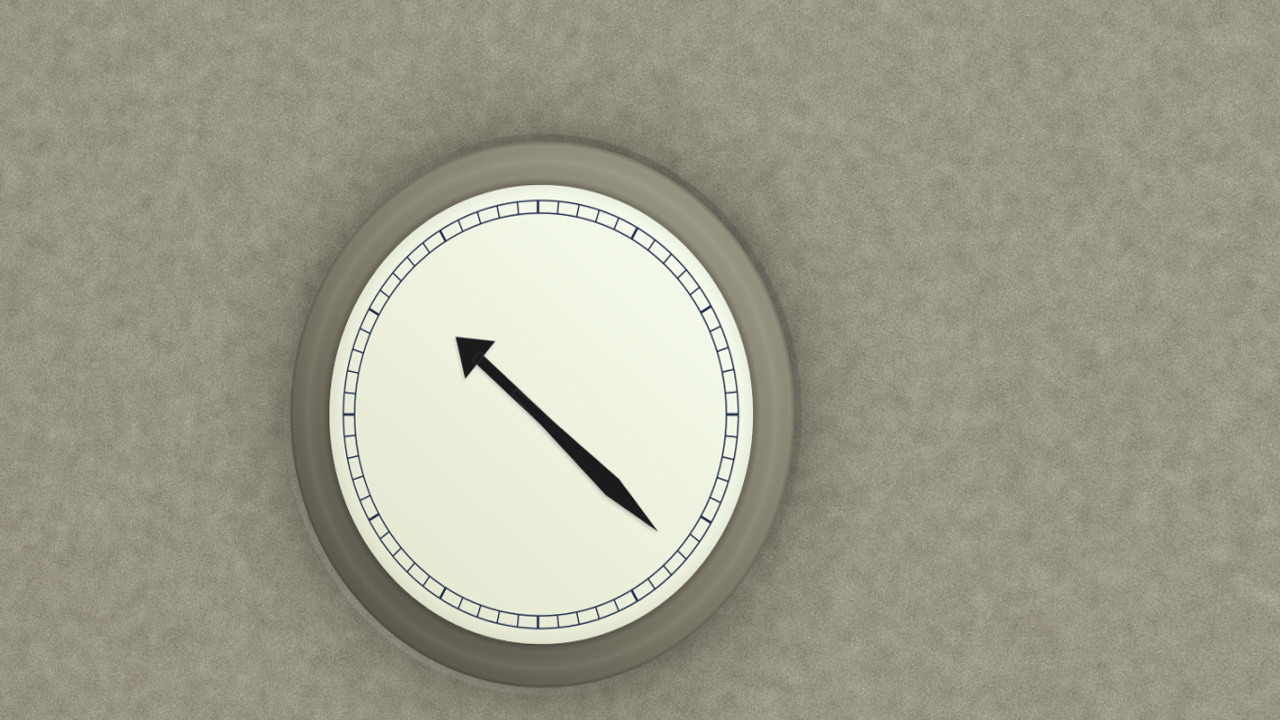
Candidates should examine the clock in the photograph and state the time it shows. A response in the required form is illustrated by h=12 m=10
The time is h=10 m=22
